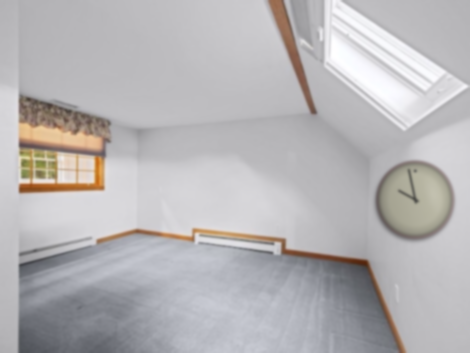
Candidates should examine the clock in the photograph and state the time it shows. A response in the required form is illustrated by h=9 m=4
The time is h=9 m=58
